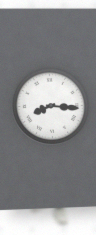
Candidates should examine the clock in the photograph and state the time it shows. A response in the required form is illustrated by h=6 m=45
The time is h=8 m=16
